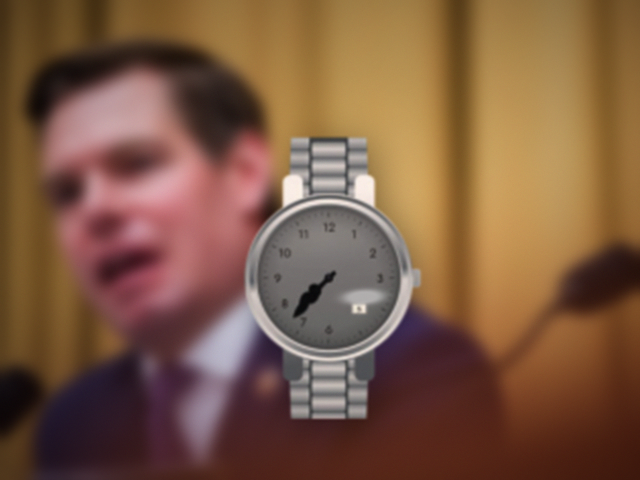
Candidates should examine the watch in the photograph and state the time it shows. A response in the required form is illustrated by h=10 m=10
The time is h=7 m=37
